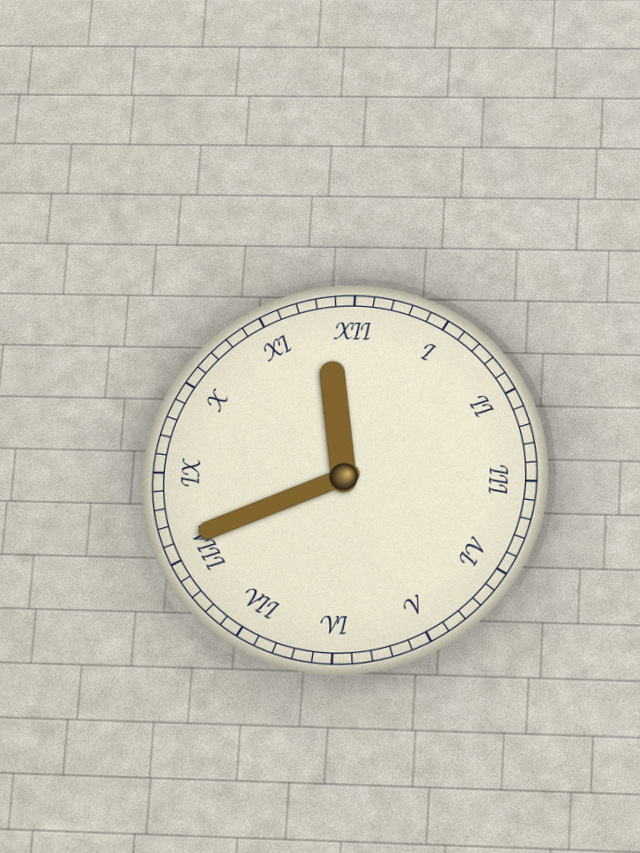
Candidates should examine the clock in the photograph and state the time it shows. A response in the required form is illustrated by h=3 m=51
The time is h=11 m=41
